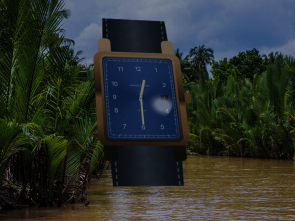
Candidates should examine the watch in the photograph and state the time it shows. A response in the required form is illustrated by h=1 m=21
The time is h=12 m=30
